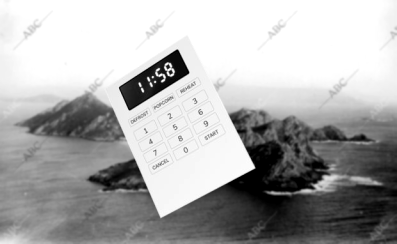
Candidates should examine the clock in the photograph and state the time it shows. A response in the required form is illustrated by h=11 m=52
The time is h=11 m=58
